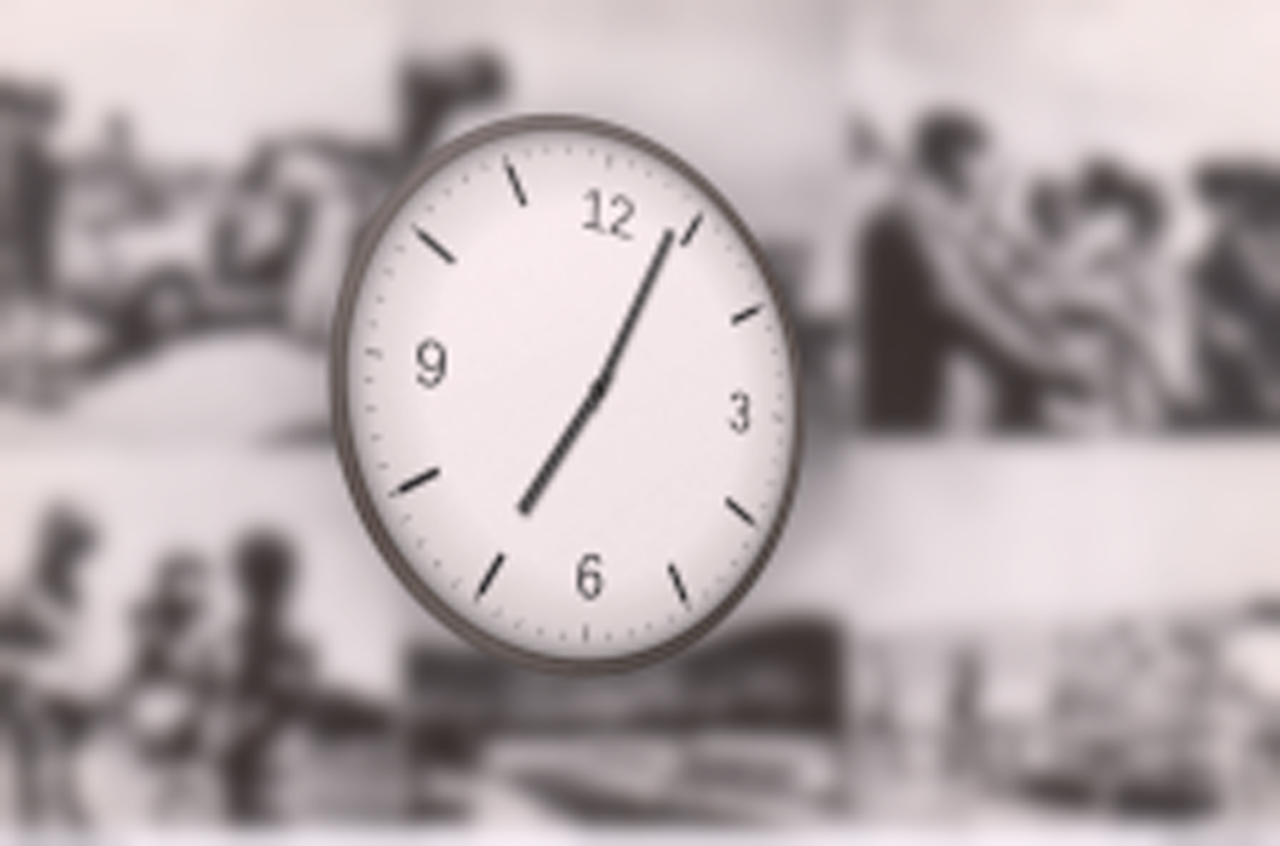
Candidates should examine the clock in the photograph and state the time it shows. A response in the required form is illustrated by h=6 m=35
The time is h=7 m=4
